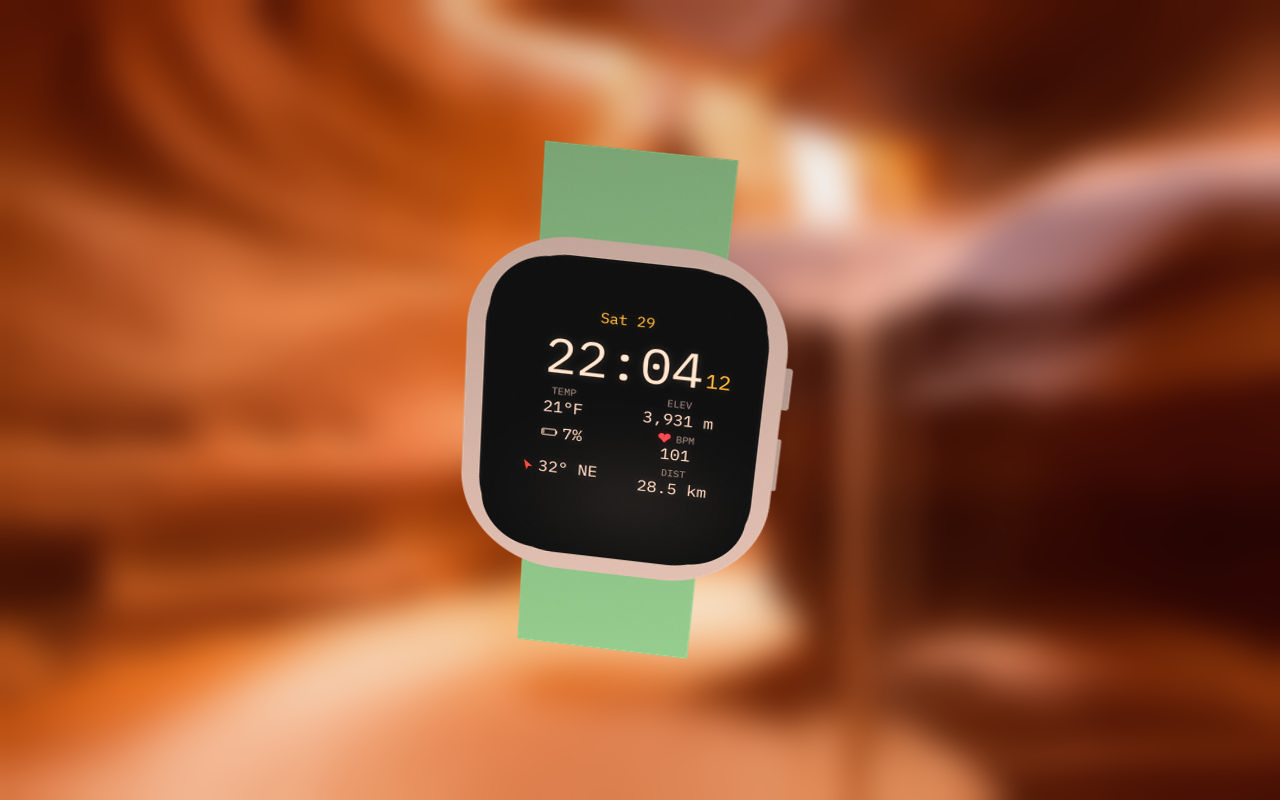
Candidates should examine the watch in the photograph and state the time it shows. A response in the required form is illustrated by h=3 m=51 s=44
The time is h=22 m=4 s=12
